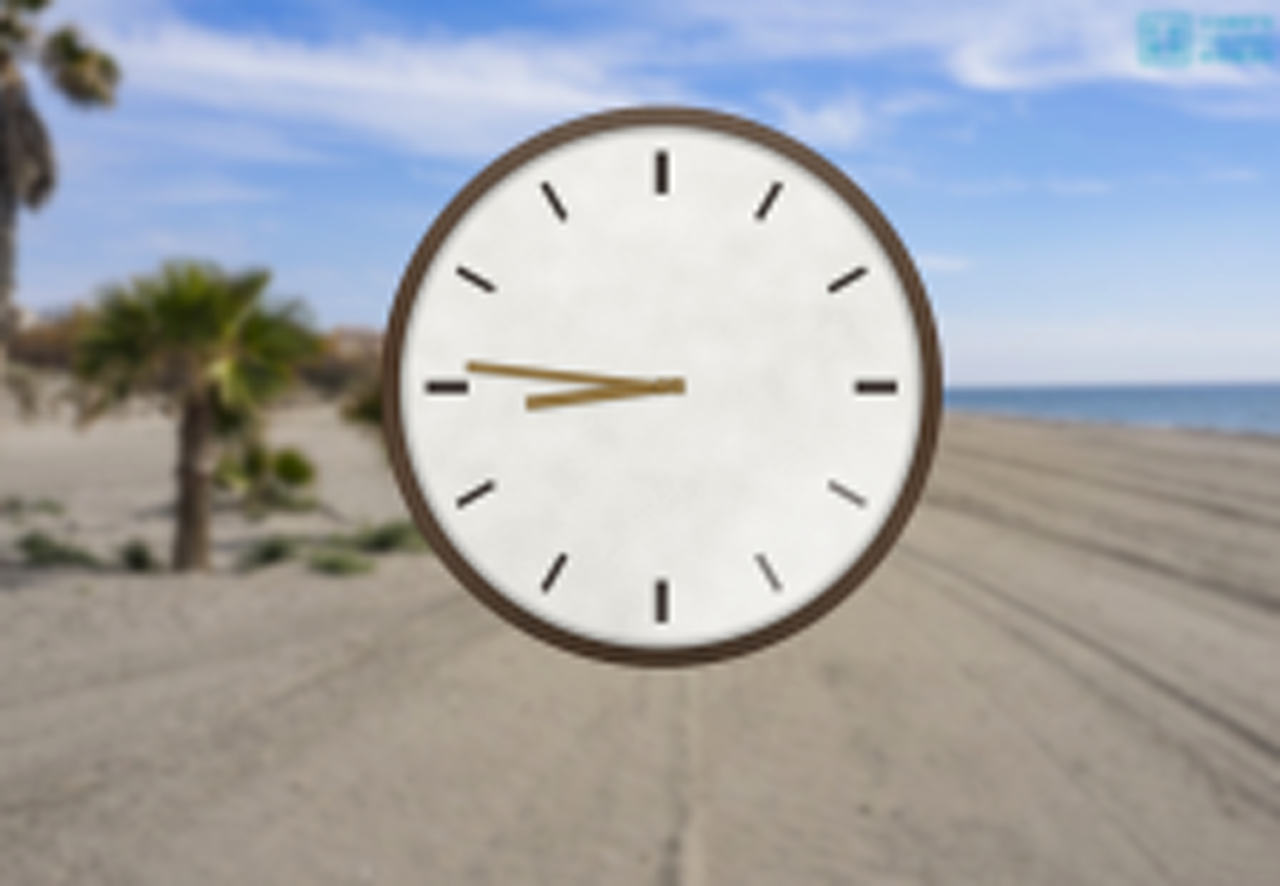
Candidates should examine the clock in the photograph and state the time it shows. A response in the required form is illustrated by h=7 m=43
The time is h=8 m=46
